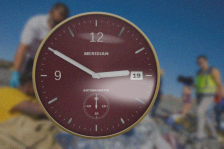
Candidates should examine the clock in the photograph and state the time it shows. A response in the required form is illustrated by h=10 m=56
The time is h=2 m=50
